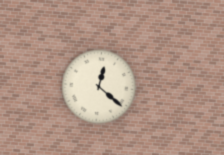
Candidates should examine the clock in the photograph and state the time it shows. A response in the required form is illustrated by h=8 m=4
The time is h=12 m=21
